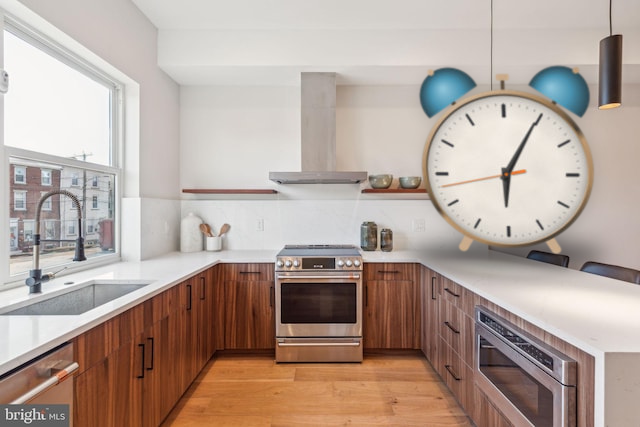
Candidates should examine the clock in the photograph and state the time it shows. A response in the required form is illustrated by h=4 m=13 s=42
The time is h=6 m=4 s=43
